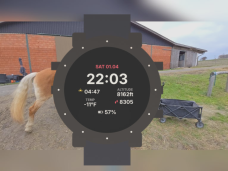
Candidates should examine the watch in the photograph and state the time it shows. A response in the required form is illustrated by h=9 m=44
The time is h=22 m=3
